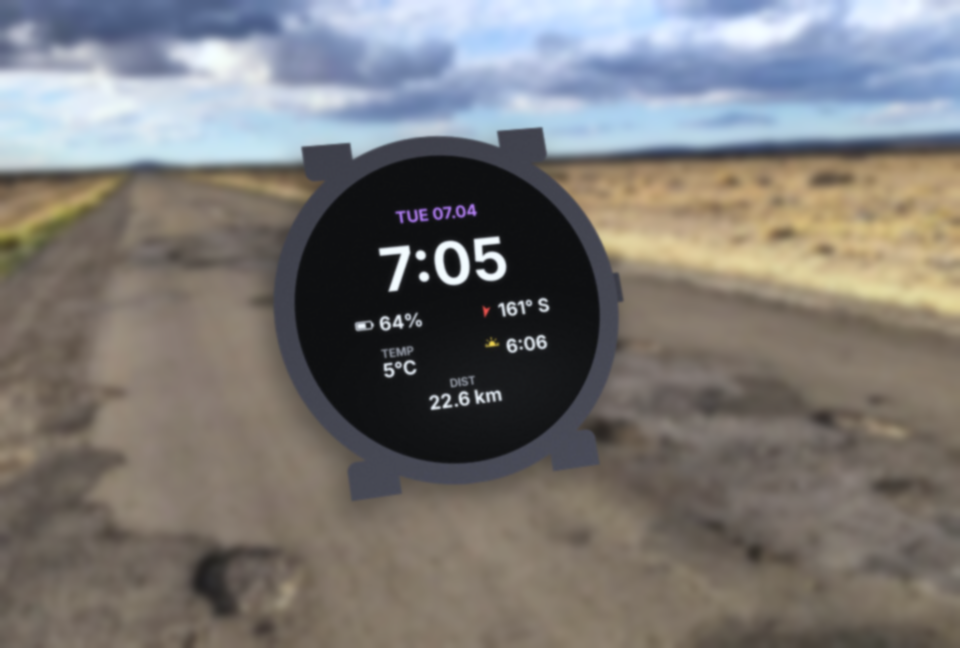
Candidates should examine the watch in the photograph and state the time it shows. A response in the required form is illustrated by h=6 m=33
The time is h=7 m=5
